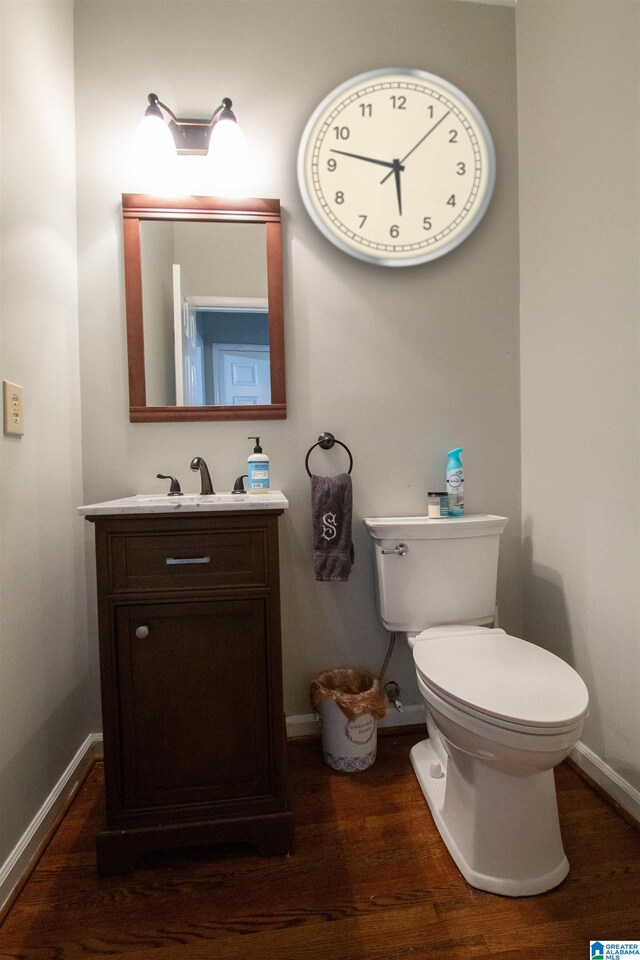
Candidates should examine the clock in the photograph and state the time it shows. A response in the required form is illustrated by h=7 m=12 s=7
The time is h=5 m=47 s=7
